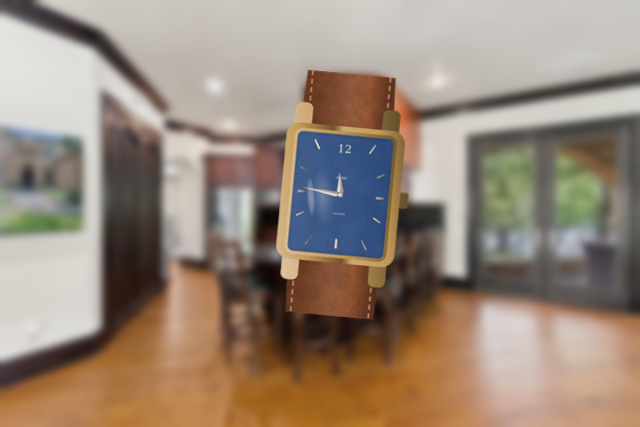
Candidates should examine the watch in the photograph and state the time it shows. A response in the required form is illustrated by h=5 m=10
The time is h=11 m=46
